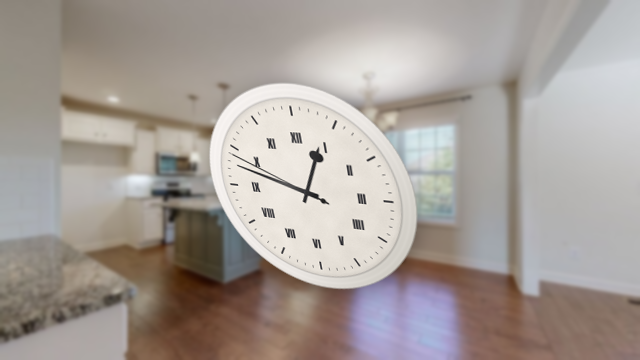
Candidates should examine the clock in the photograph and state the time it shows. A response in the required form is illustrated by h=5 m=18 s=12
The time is h=12 m=47 s=49
